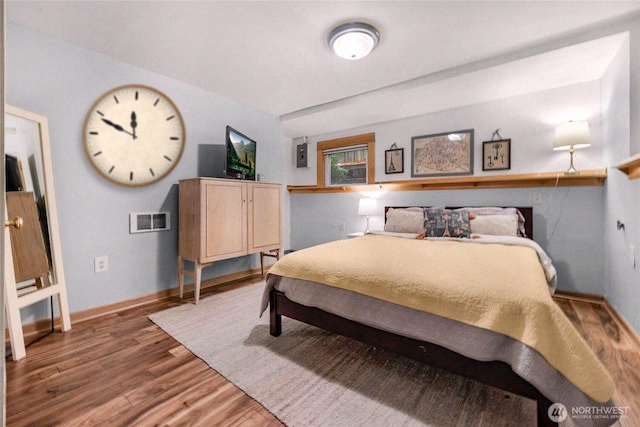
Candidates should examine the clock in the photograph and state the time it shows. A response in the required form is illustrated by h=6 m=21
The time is h=11 m=49
